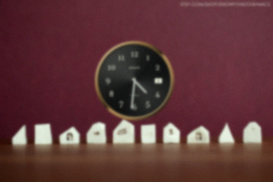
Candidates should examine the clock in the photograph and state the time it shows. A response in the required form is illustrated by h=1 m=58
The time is h=4 m=31
